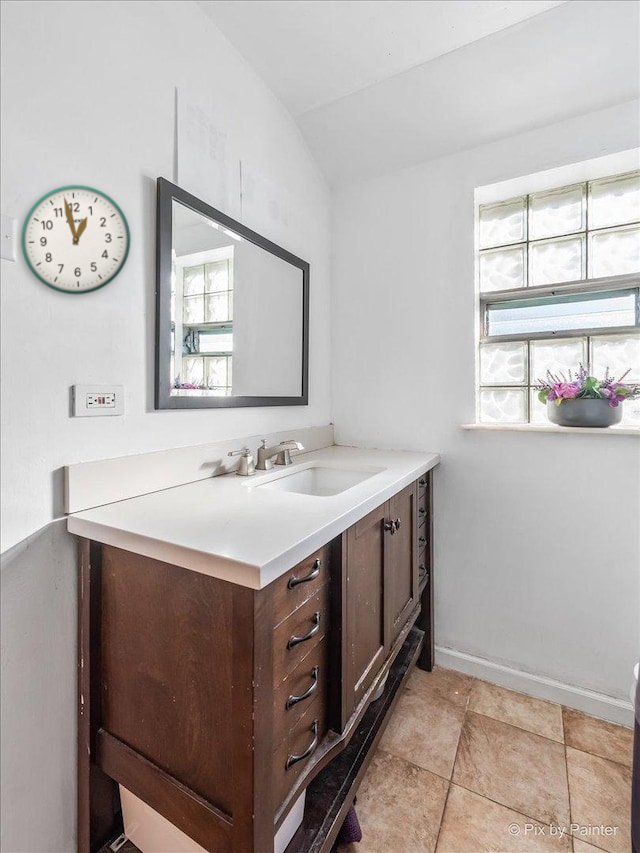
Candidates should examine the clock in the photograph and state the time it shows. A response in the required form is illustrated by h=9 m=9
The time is h=12 m=58
